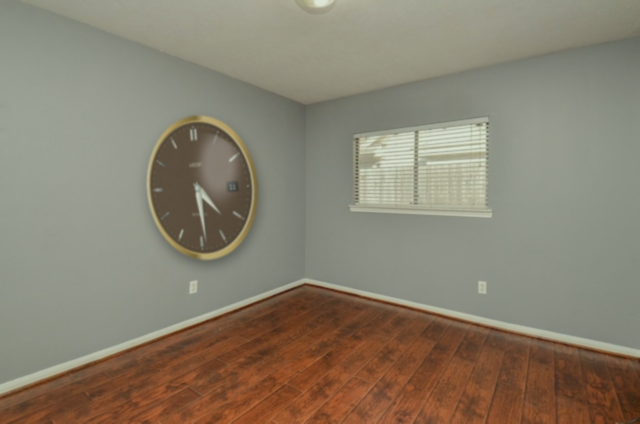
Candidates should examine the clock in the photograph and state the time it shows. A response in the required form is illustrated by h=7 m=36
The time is h=4 m=29
